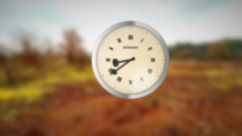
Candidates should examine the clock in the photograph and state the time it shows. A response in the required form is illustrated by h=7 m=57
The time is h=8 m=39
